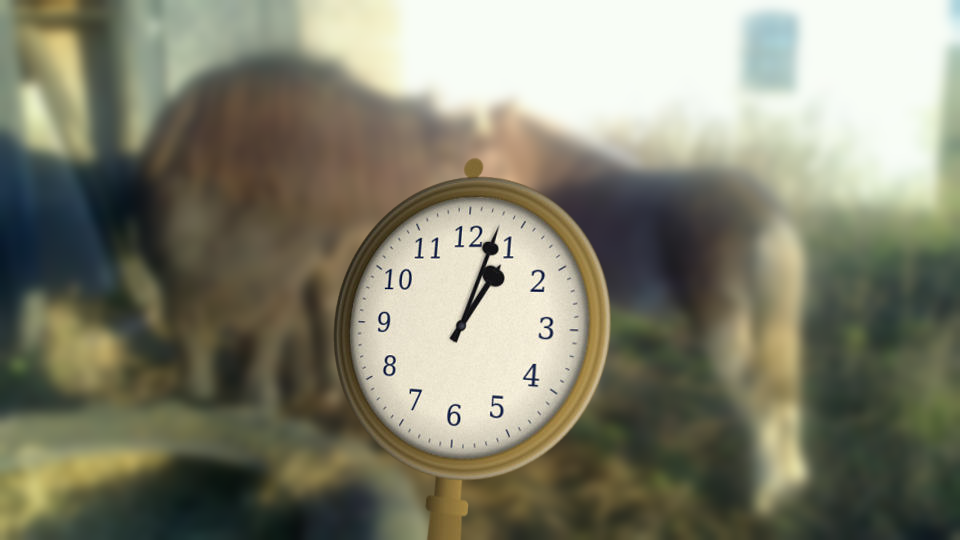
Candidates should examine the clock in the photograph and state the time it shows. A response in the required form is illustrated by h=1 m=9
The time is h=1 m=3
